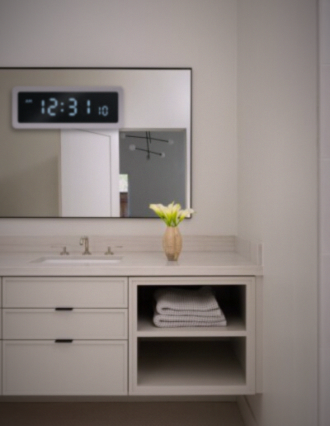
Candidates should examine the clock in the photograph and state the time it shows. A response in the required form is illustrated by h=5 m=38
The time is h=12 m=31
